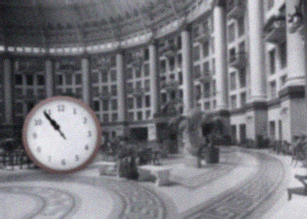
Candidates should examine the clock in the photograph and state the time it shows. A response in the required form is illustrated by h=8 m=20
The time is h=10 m=54
